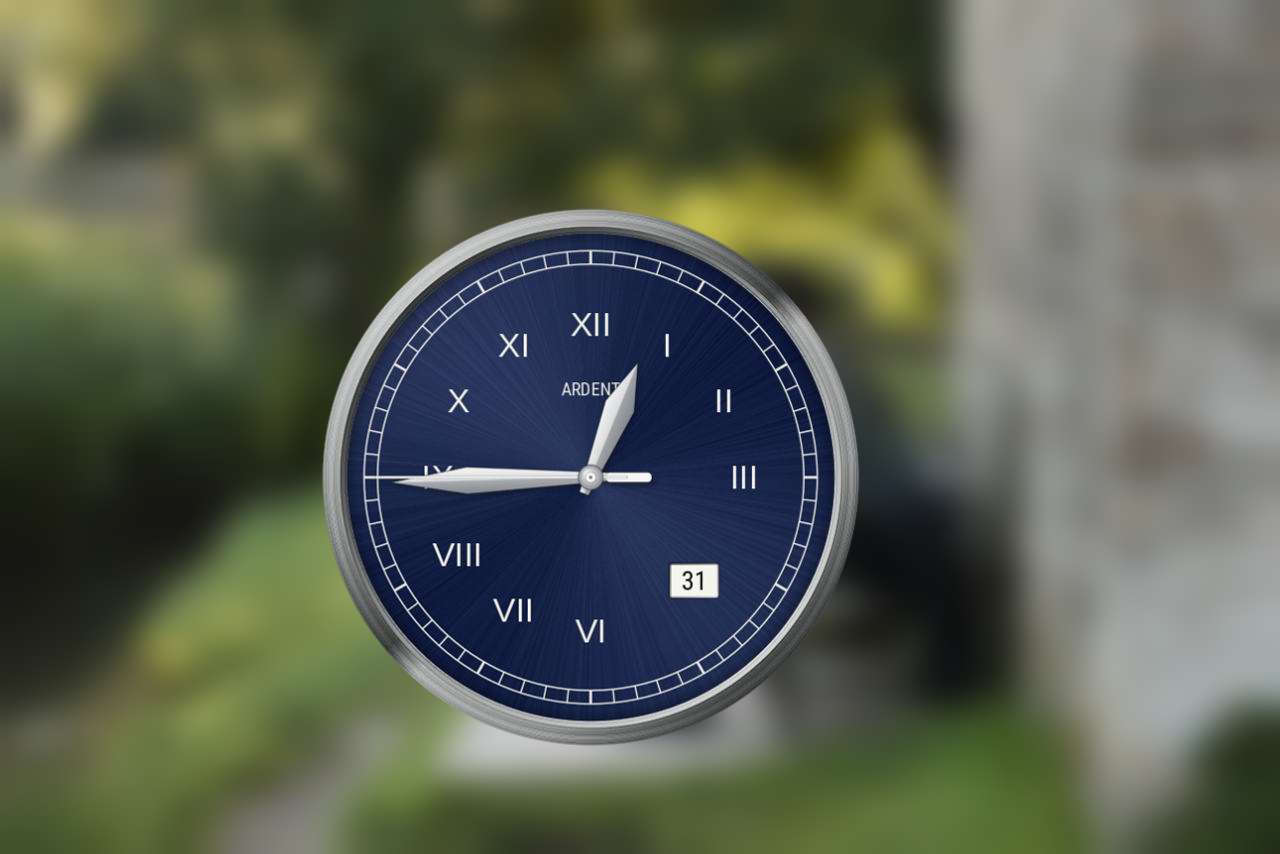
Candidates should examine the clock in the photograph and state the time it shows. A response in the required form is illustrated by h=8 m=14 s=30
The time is h=12 m=44 s=45
